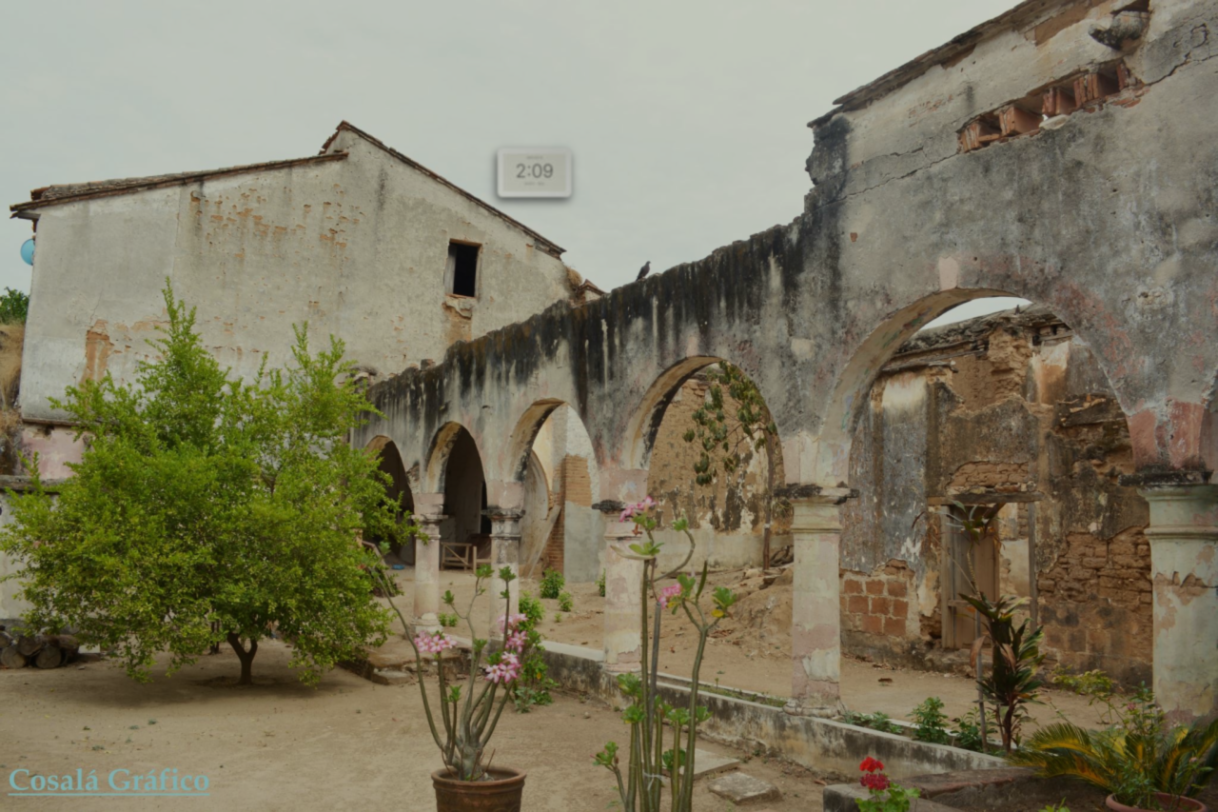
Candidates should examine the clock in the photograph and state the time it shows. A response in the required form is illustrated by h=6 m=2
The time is h=2 m=9
